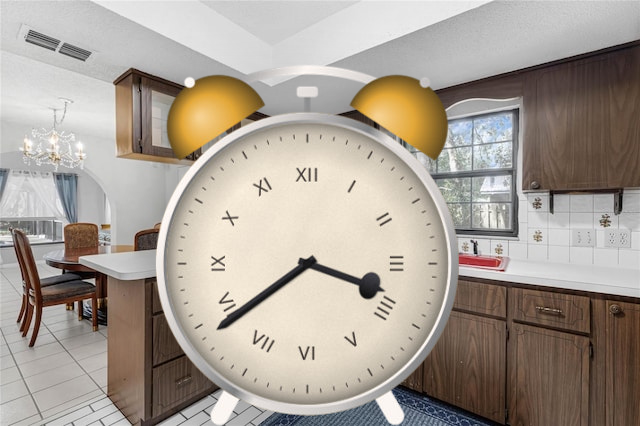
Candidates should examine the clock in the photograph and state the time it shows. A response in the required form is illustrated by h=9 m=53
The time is h=3 m=39
